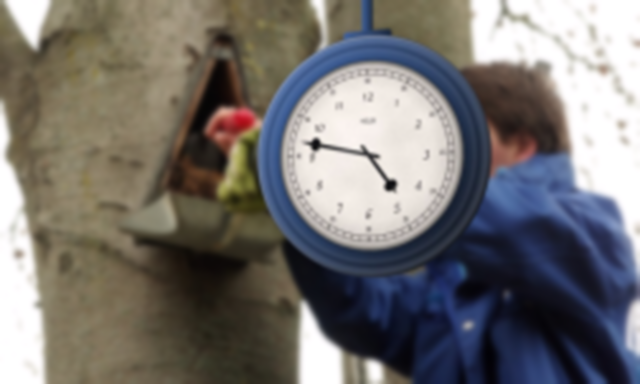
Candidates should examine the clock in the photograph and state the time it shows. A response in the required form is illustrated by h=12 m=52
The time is h=4 m=47
